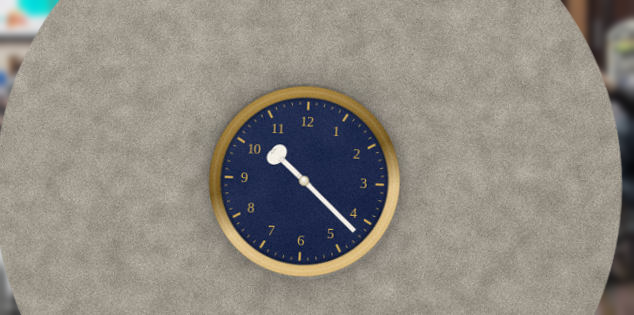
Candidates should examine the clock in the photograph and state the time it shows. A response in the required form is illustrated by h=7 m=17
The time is h=10 m=22
